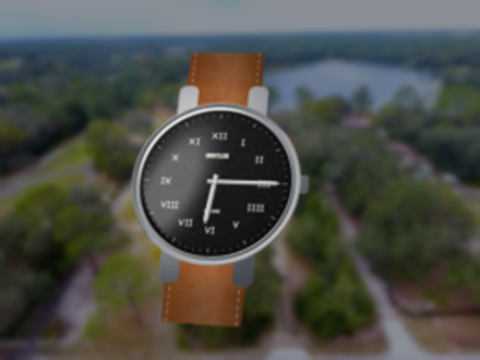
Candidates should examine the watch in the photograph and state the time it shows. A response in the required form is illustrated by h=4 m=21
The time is h=6 m=15
